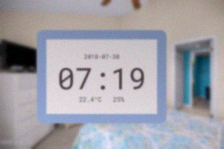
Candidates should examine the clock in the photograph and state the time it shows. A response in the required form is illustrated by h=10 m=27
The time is h=7 m=19
